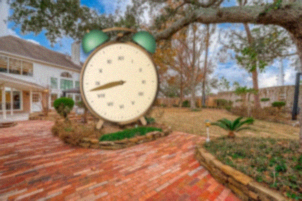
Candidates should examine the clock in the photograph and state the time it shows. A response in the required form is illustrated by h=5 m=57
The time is h=8 m=43
